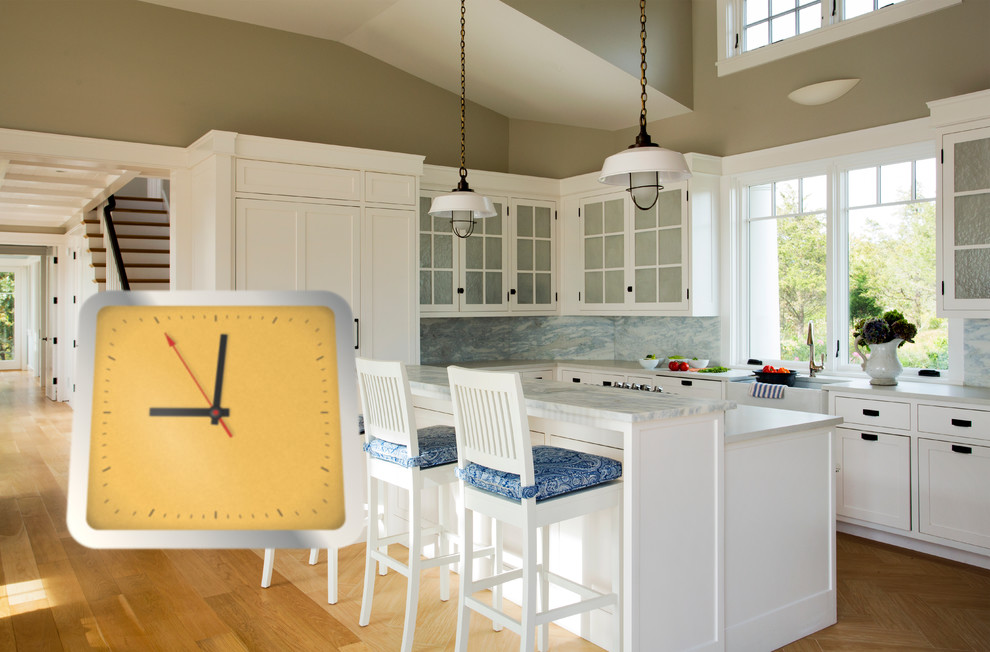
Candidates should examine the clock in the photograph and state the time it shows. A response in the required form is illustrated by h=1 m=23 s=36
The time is h=9 m=0 s=55
